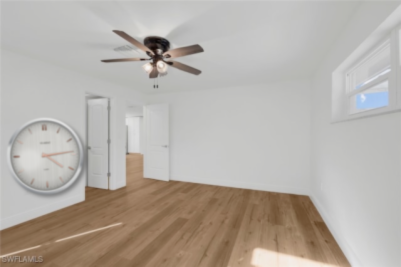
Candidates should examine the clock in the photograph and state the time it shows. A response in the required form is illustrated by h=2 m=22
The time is h=4 m=14
